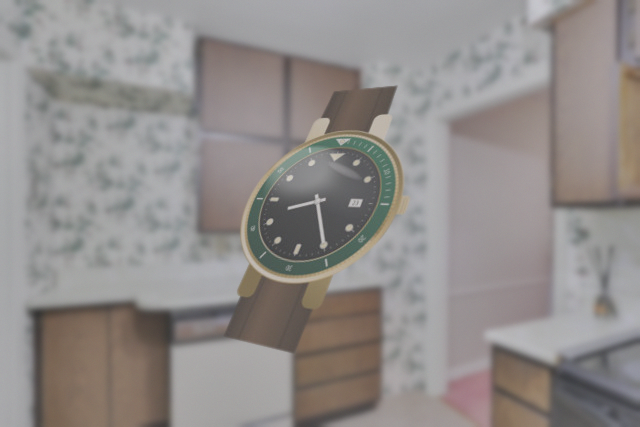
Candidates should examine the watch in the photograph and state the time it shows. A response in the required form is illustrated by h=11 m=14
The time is h=8 m=25
